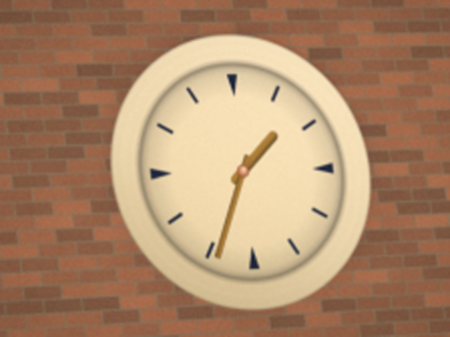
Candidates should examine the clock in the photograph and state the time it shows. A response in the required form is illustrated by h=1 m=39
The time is h=1 m=34
